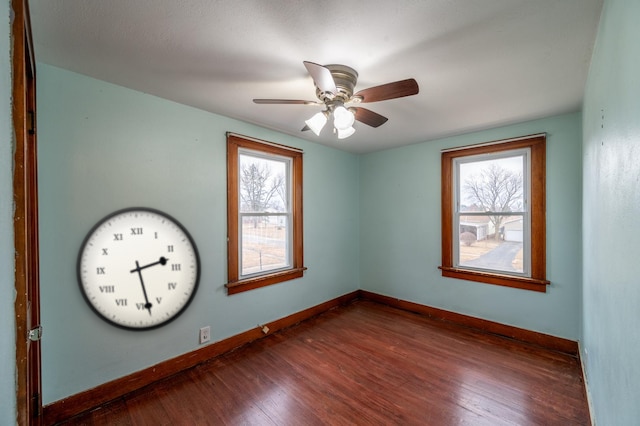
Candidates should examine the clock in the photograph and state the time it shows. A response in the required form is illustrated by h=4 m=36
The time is h=2 m=28
